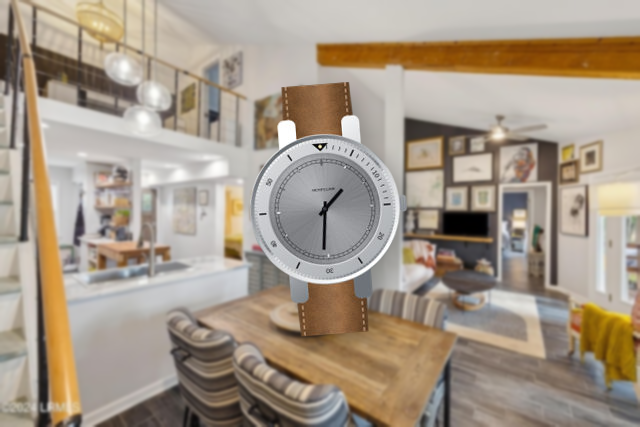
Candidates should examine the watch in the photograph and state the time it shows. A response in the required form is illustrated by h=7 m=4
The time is h=1 m=31
